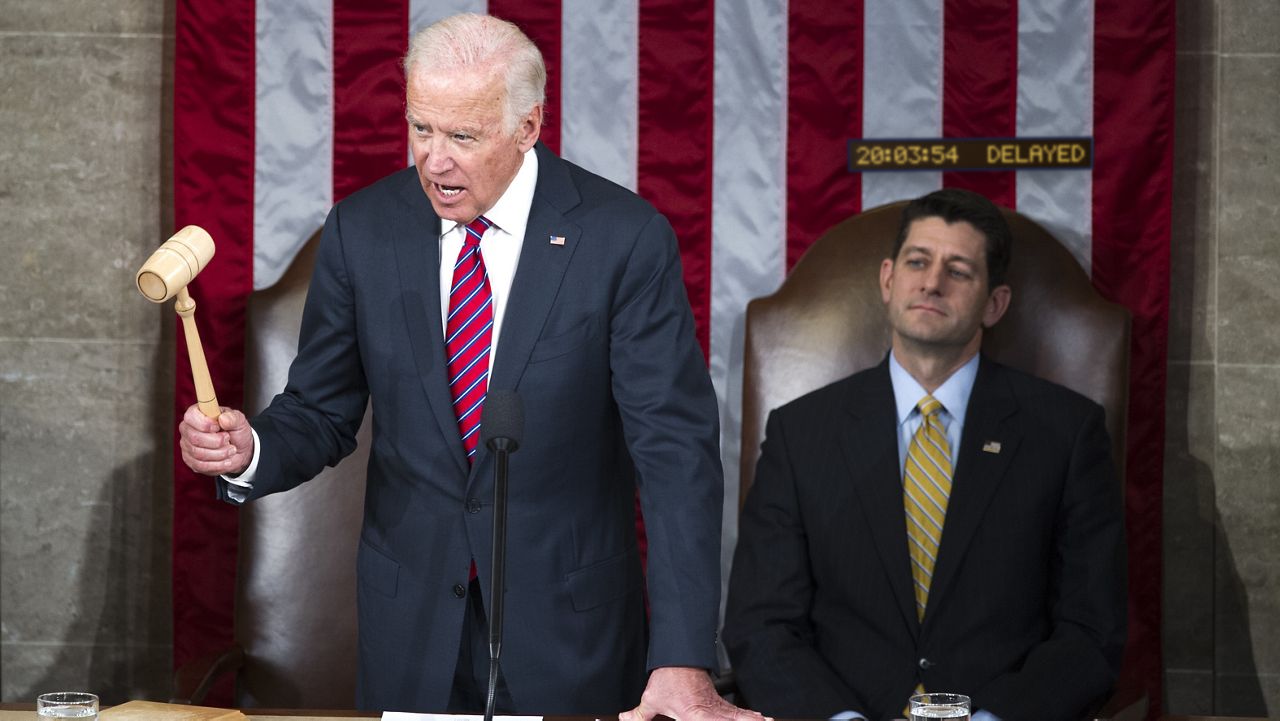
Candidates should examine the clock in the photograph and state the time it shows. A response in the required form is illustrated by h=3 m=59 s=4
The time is h=20 m=3 s=54
